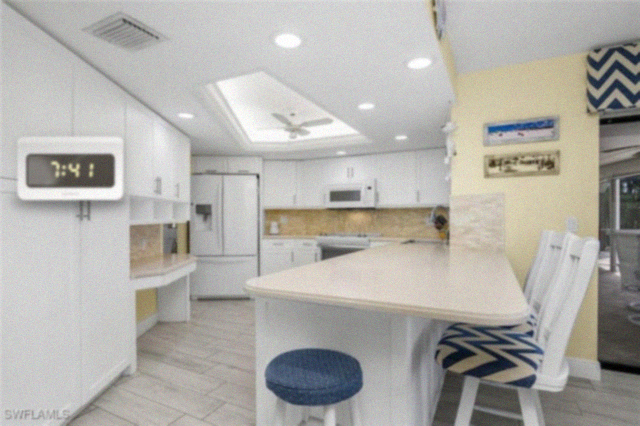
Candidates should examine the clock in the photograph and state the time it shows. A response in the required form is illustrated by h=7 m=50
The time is h=7 m=41
